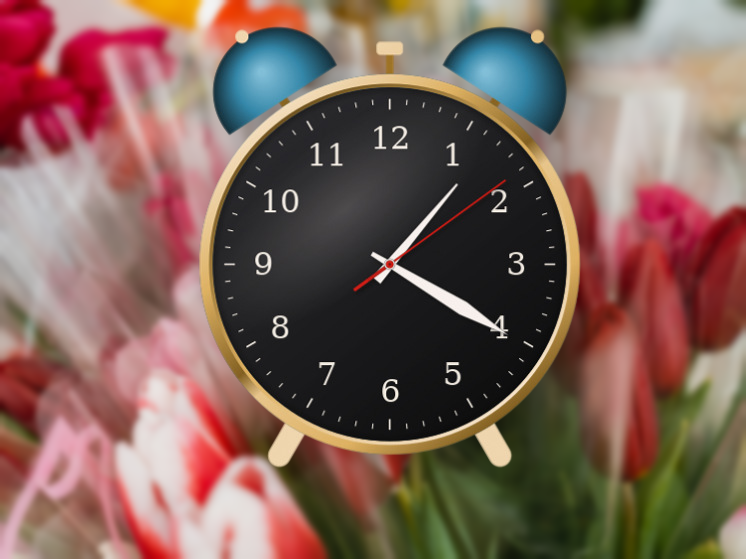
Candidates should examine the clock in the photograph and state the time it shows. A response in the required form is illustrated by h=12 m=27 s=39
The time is h=1 m=20 s=9
